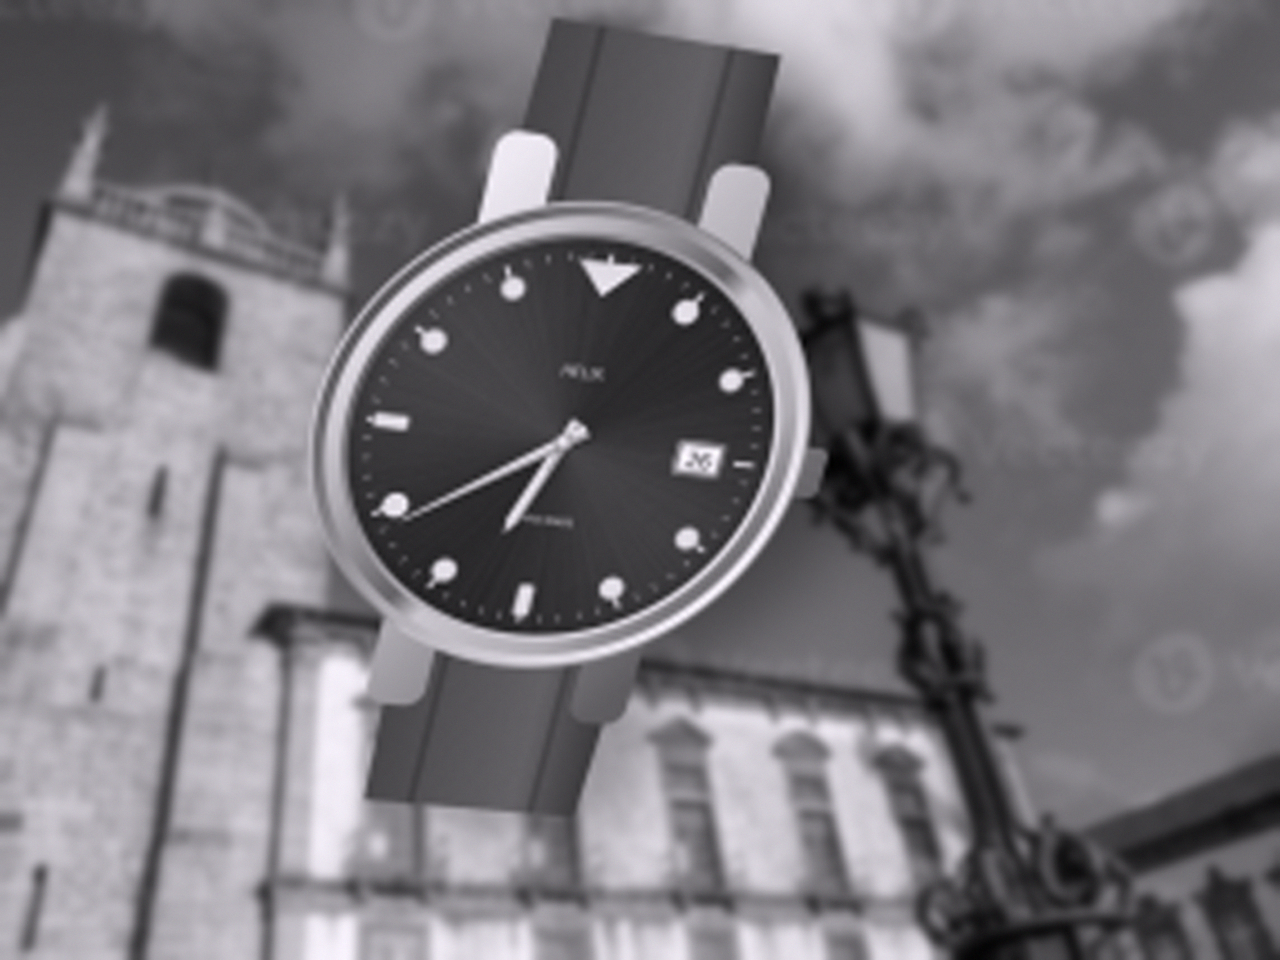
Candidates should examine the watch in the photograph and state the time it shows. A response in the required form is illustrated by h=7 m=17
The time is h=6 m=39
